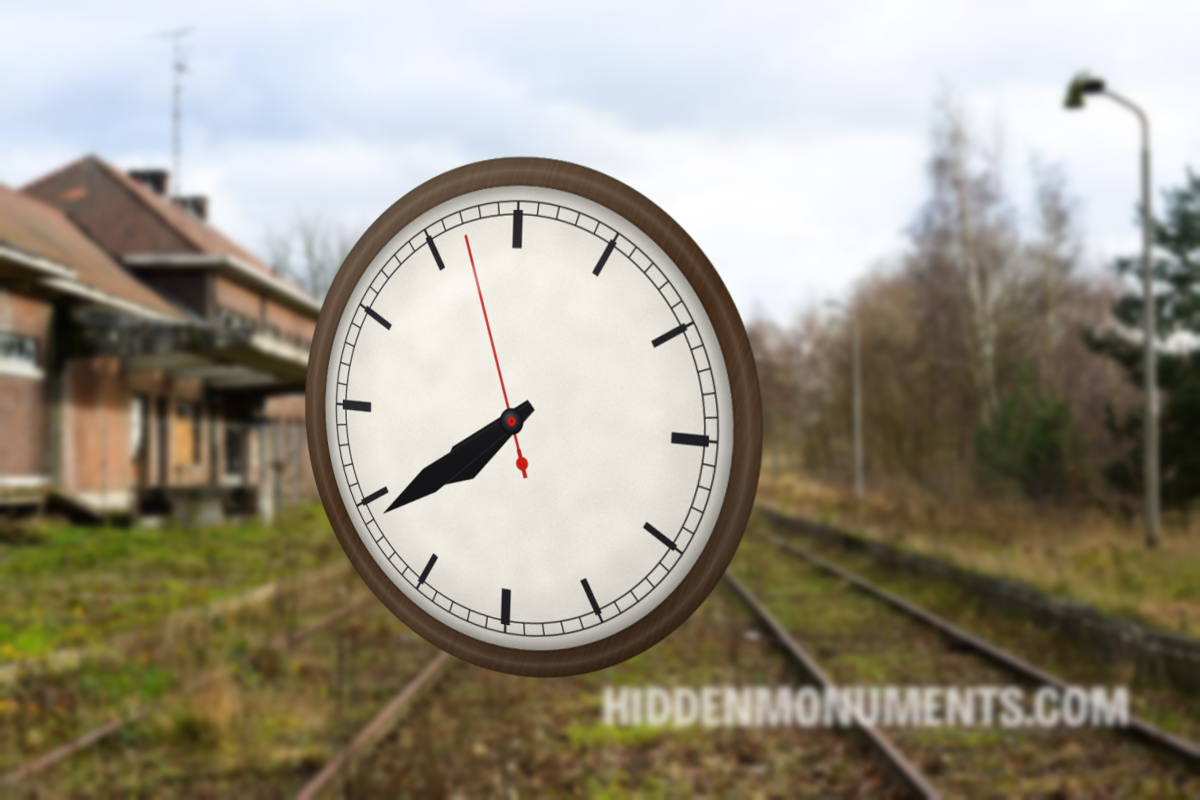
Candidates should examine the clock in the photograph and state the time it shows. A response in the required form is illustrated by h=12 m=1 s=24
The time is h=7 m=38 s=57
